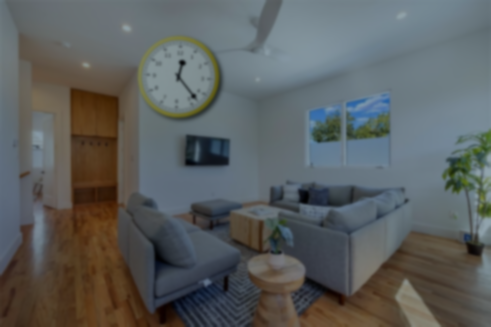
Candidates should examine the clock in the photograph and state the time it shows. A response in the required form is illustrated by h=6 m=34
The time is h=12 m=23
